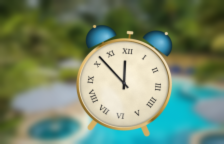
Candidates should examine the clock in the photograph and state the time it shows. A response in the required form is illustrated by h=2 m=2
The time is h=11 m=52
